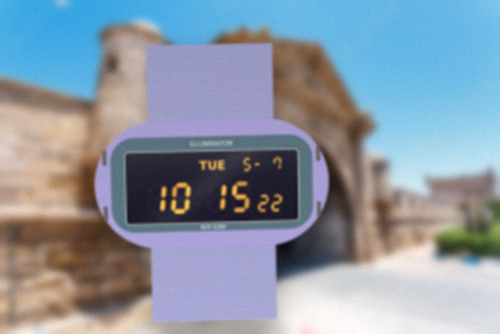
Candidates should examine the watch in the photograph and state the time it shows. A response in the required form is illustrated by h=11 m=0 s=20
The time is h=10 m=15 s=22
